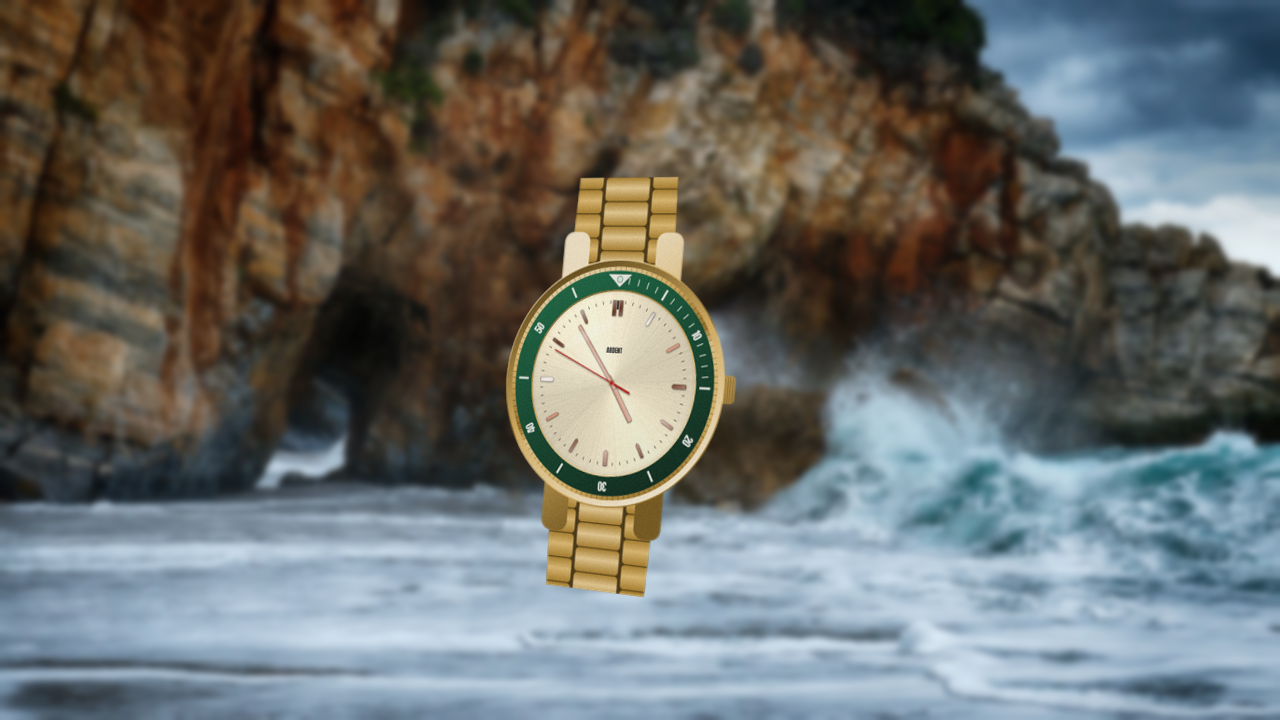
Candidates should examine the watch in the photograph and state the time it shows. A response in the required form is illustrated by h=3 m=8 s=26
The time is h=4 m=53 s=49
